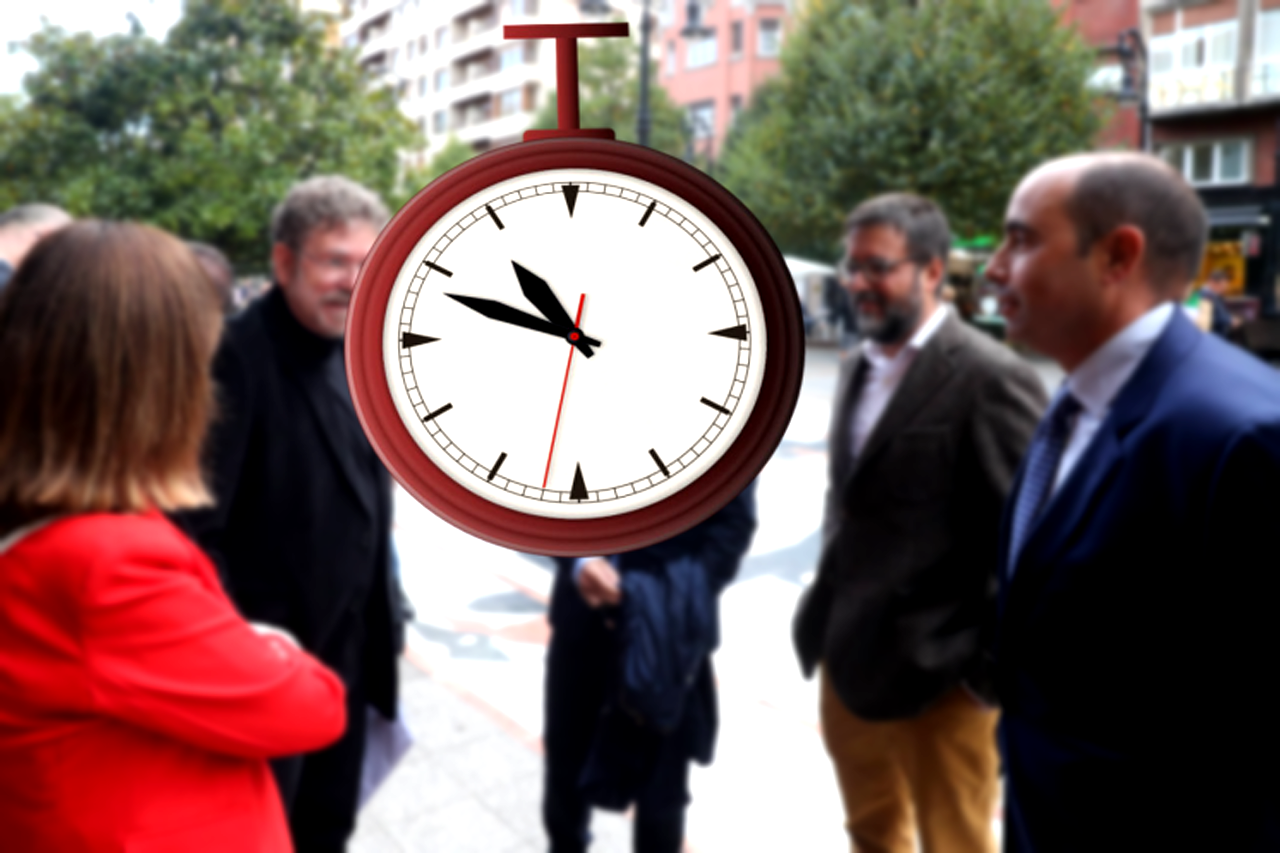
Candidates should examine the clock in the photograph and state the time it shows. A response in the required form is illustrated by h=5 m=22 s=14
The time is h=10 m=48 s=32
